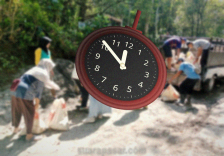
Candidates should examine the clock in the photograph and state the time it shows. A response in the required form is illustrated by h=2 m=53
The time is h=11 m=51
